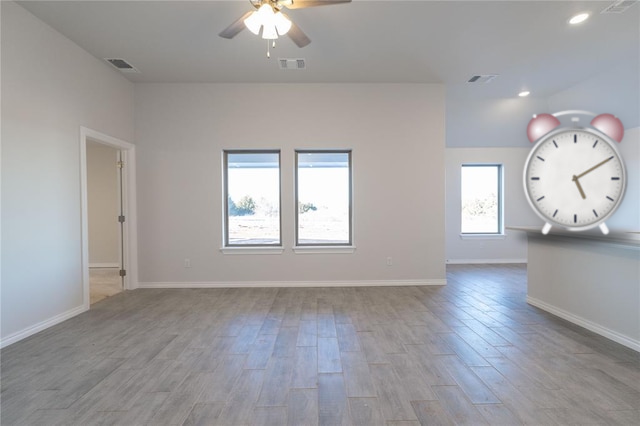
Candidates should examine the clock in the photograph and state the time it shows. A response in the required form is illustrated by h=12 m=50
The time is h=5 m=10
